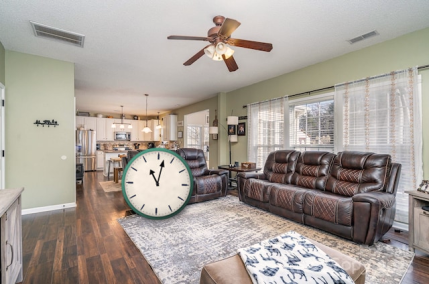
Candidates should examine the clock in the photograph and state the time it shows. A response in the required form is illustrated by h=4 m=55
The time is h=11 m=2
